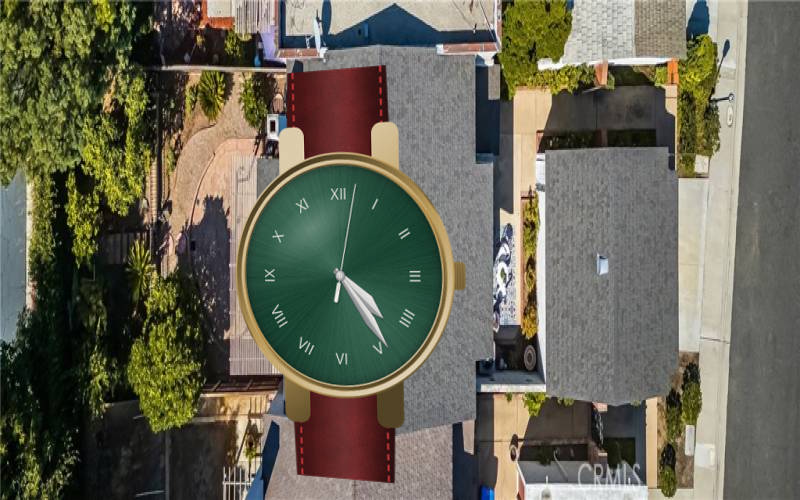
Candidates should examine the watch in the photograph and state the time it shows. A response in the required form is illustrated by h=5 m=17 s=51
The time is h=4 m=24 s=2
